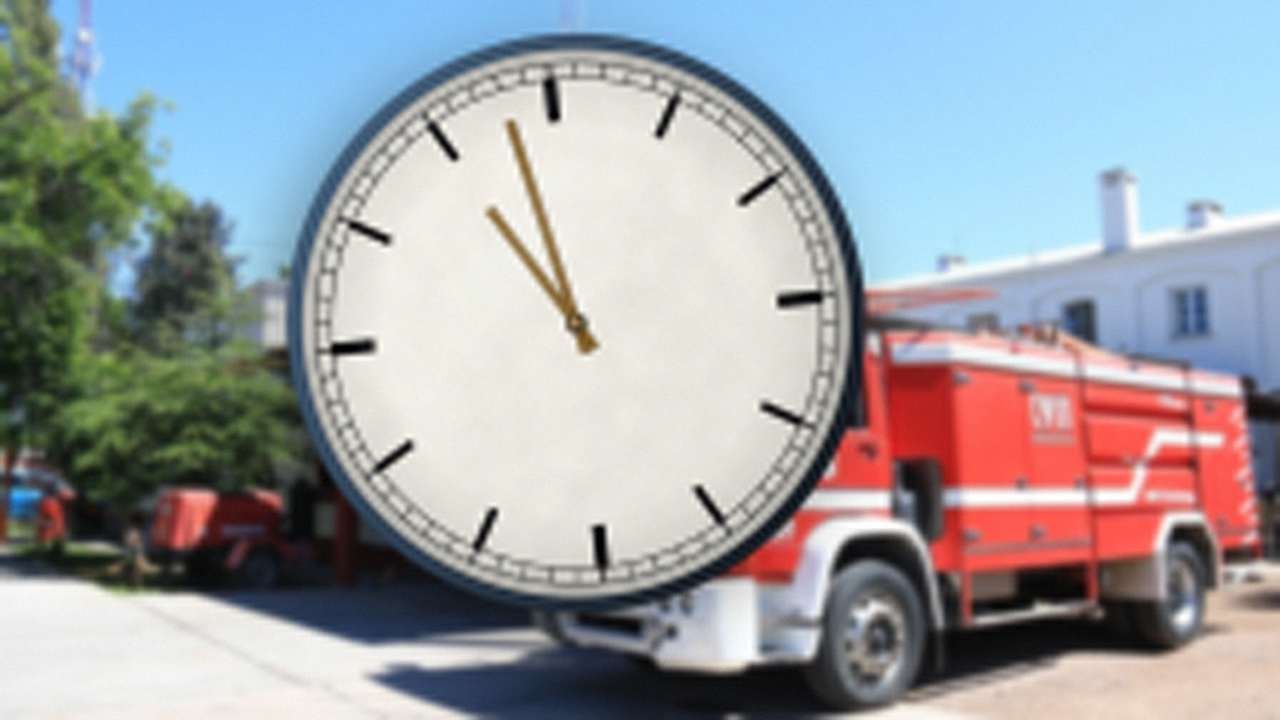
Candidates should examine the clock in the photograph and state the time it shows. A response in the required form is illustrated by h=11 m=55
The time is h=10 m=58
